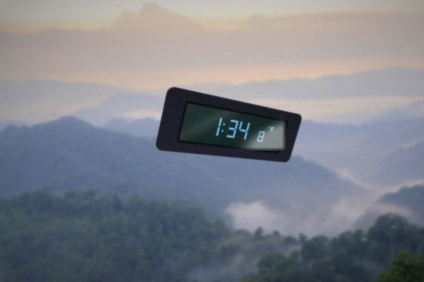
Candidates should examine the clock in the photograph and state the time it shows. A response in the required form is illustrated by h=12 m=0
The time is h=1 m=34
